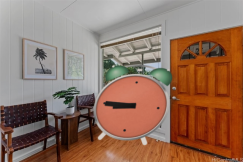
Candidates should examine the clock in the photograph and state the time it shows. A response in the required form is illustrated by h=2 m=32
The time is h=8 m=45
